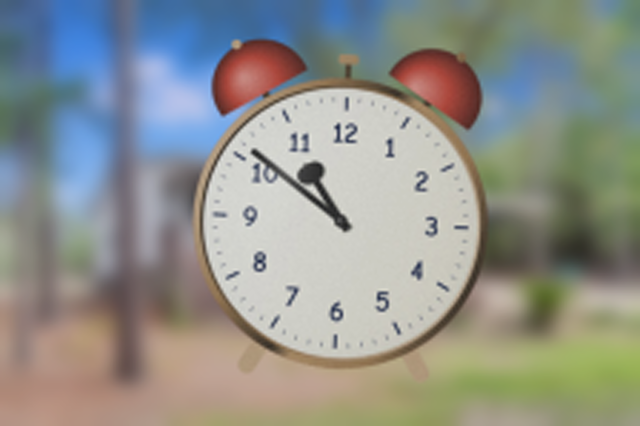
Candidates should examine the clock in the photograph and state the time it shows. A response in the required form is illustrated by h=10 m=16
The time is h=10 m=51
